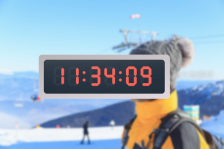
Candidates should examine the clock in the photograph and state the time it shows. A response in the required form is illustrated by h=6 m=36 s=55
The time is h=11 m=34 s=9
